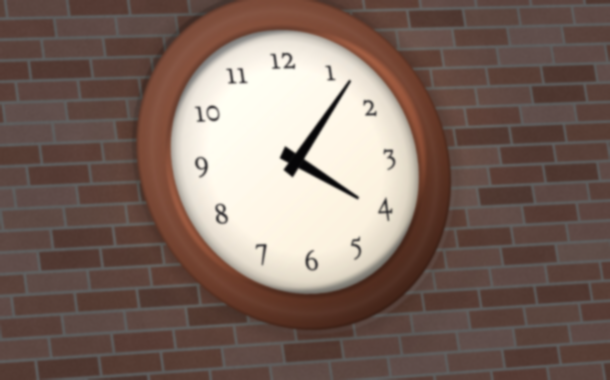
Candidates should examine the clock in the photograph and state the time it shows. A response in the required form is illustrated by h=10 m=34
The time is h=4 m=7
